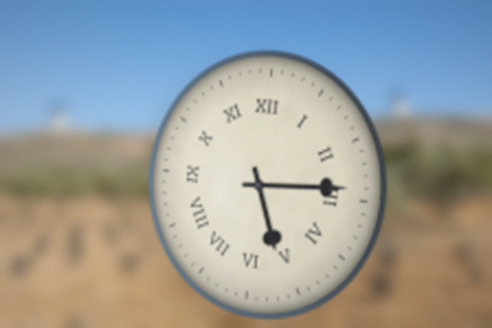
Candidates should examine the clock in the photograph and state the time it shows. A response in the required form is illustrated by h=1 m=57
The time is h=5 m=14
